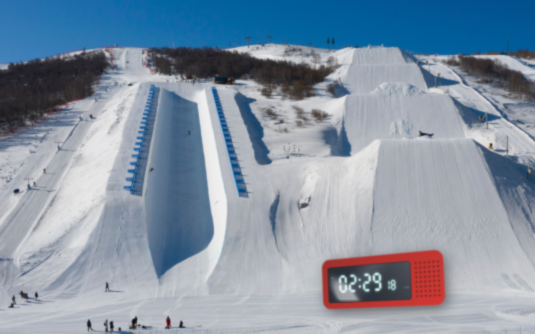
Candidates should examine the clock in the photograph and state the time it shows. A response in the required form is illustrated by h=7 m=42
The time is h=2 m=29
